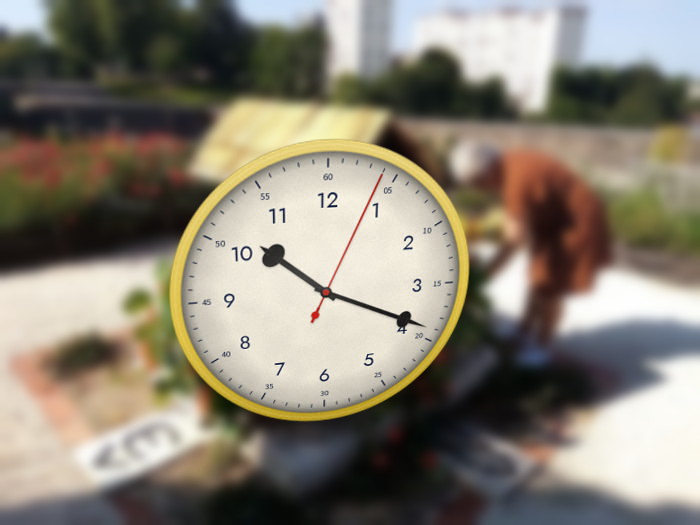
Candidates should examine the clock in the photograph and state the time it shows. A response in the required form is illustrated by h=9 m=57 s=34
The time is h=10 m=19 s=4
